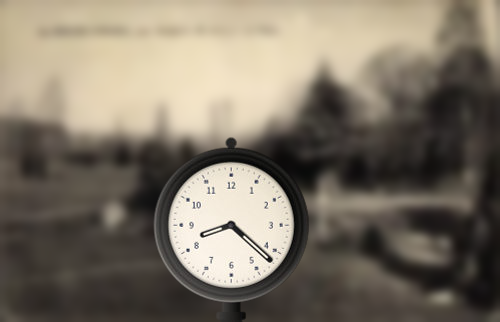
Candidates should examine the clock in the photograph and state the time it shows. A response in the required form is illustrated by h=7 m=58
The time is h=8 m=22
